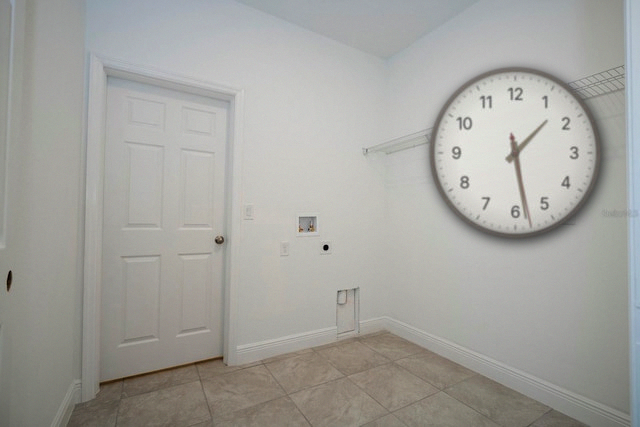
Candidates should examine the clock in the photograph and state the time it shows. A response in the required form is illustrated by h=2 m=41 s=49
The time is h=1 m=28 s=28
